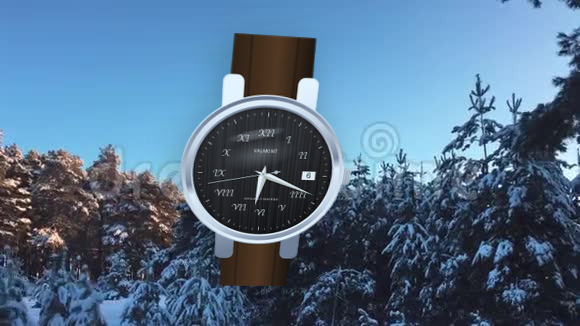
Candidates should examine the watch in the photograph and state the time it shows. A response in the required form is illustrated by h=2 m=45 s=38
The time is h=6 m=18 s=43
